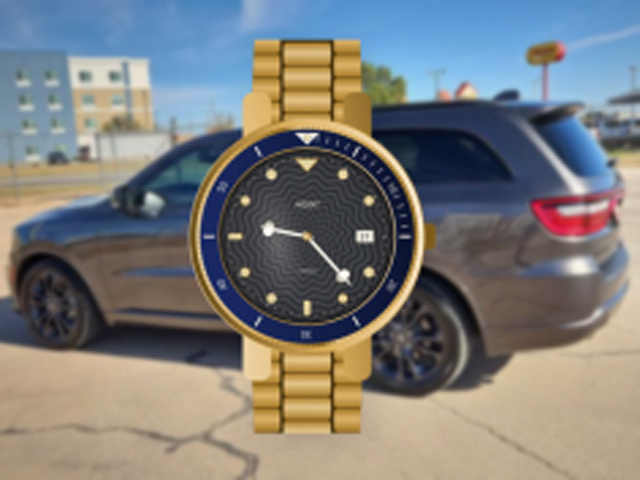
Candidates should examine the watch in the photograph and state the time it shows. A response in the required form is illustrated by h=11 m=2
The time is h=9 m=23
